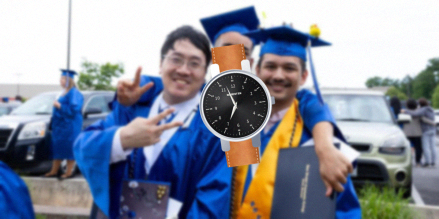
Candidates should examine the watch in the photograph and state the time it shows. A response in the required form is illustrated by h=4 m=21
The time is h=6 m=57
